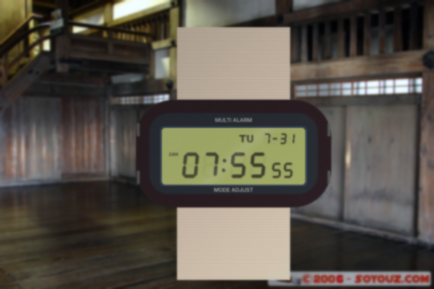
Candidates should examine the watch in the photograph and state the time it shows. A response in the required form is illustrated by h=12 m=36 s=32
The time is h=7 m=55 s=55
